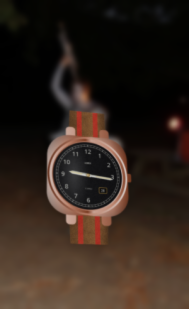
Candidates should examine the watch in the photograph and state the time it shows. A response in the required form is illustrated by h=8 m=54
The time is h=9 m=16
